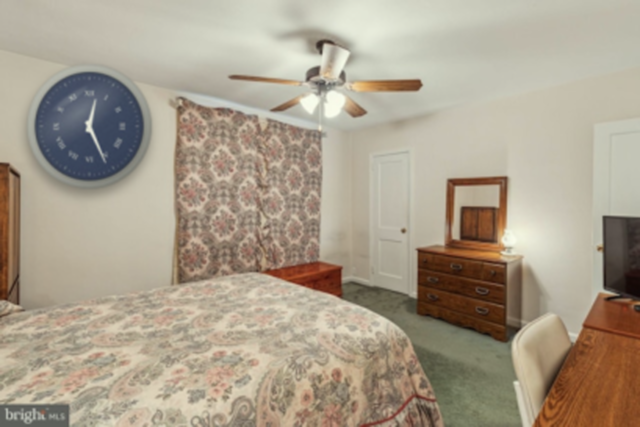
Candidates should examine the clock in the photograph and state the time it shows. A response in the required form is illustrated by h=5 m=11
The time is h=12 m=26
